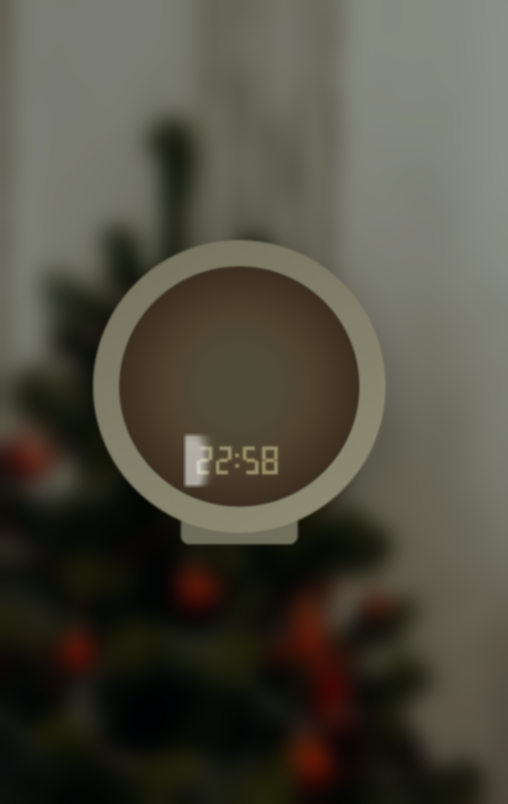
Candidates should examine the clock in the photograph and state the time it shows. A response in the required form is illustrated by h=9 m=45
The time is h=22 m=58
